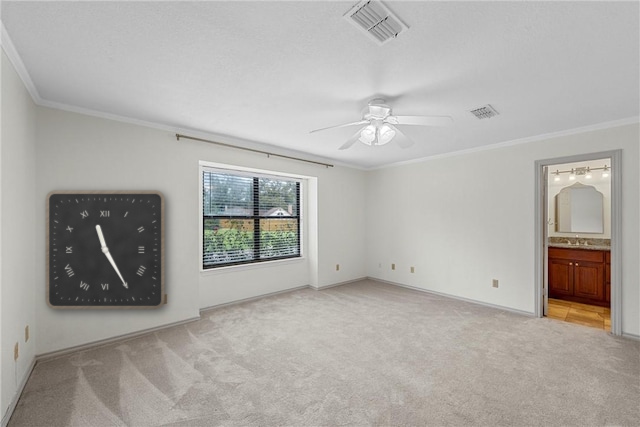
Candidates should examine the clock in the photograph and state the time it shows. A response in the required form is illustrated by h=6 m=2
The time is h=11 m=25
